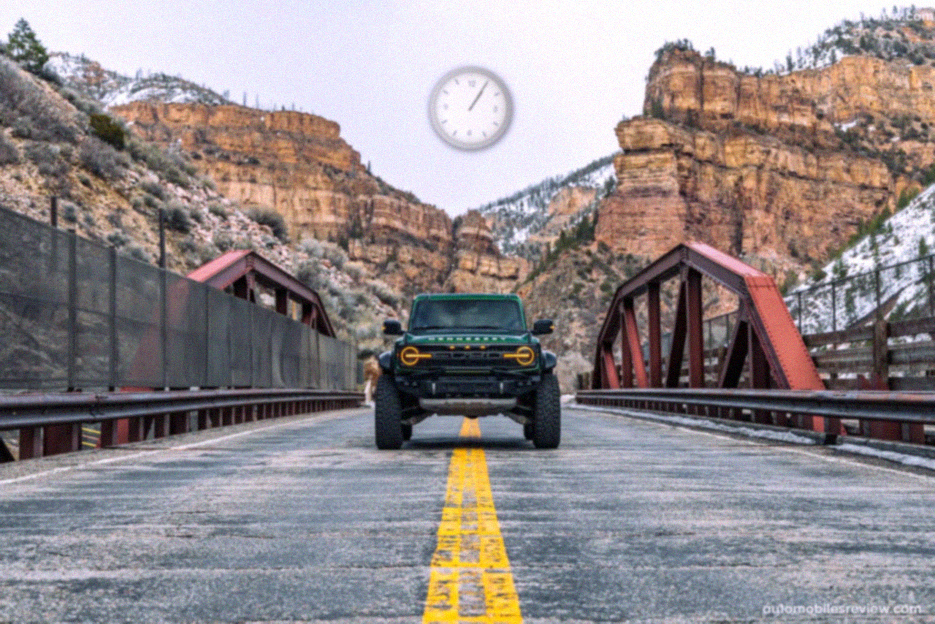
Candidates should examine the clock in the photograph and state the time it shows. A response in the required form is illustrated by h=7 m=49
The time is h=1 m=5
